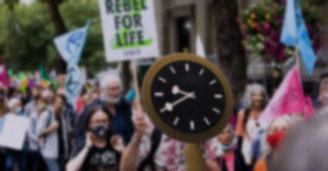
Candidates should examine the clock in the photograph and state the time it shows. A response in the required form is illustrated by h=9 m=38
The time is h=9 m=40
